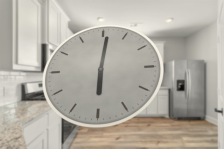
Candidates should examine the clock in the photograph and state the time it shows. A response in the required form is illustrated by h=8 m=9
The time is h=6 m=1
